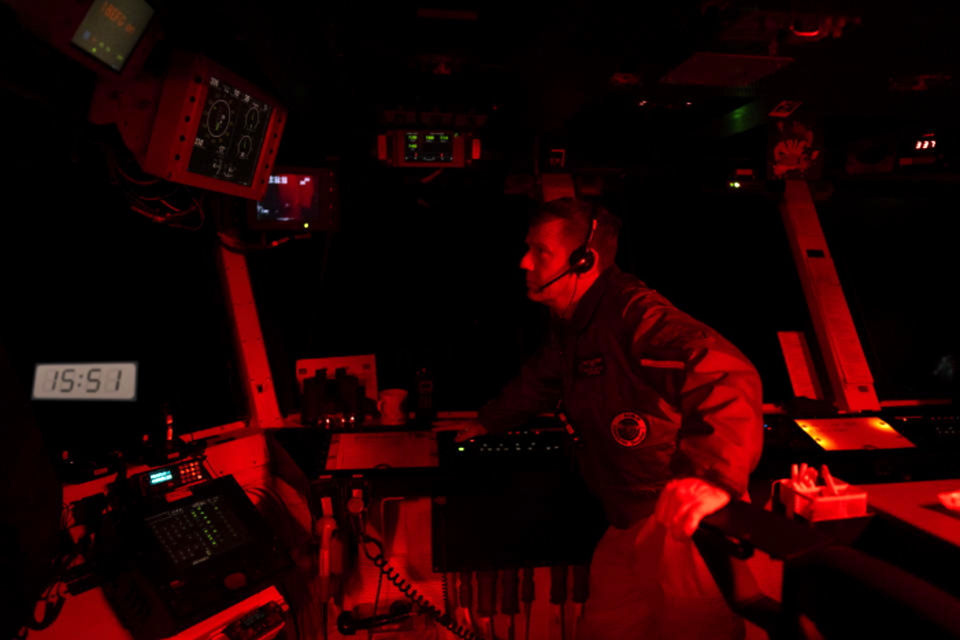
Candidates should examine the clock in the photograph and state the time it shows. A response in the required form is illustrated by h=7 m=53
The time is h=15 m=51
